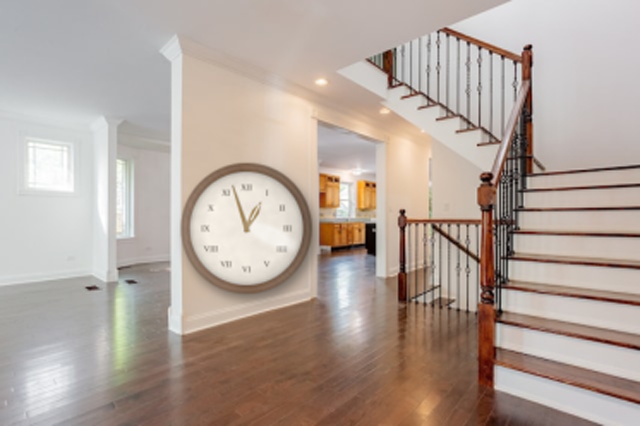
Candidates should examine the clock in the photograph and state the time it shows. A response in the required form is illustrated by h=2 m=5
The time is h=12 m=57
